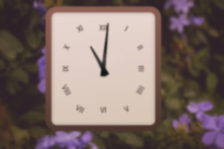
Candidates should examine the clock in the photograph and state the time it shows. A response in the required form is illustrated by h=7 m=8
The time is h=11 m=1
